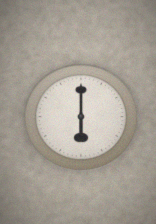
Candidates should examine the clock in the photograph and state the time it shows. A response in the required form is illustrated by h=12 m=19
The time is h=6 m=0
